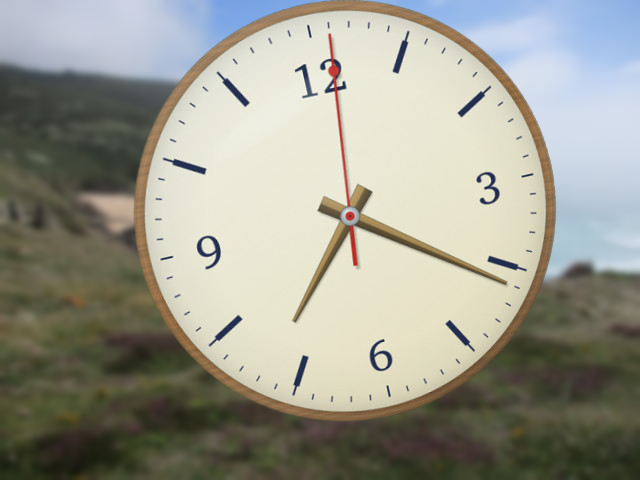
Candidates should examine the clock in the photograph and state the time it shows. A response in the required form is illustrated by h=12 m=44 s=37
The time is h=7 m=21 s=1
